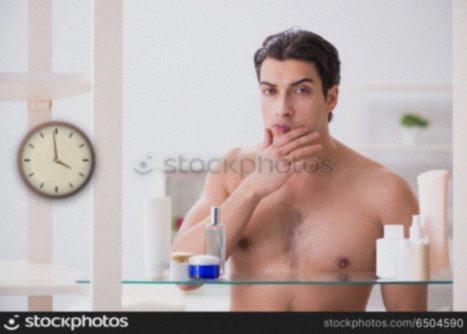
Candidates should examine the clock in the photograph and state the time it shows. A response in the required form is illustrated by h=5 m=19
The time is h=3 m=59
